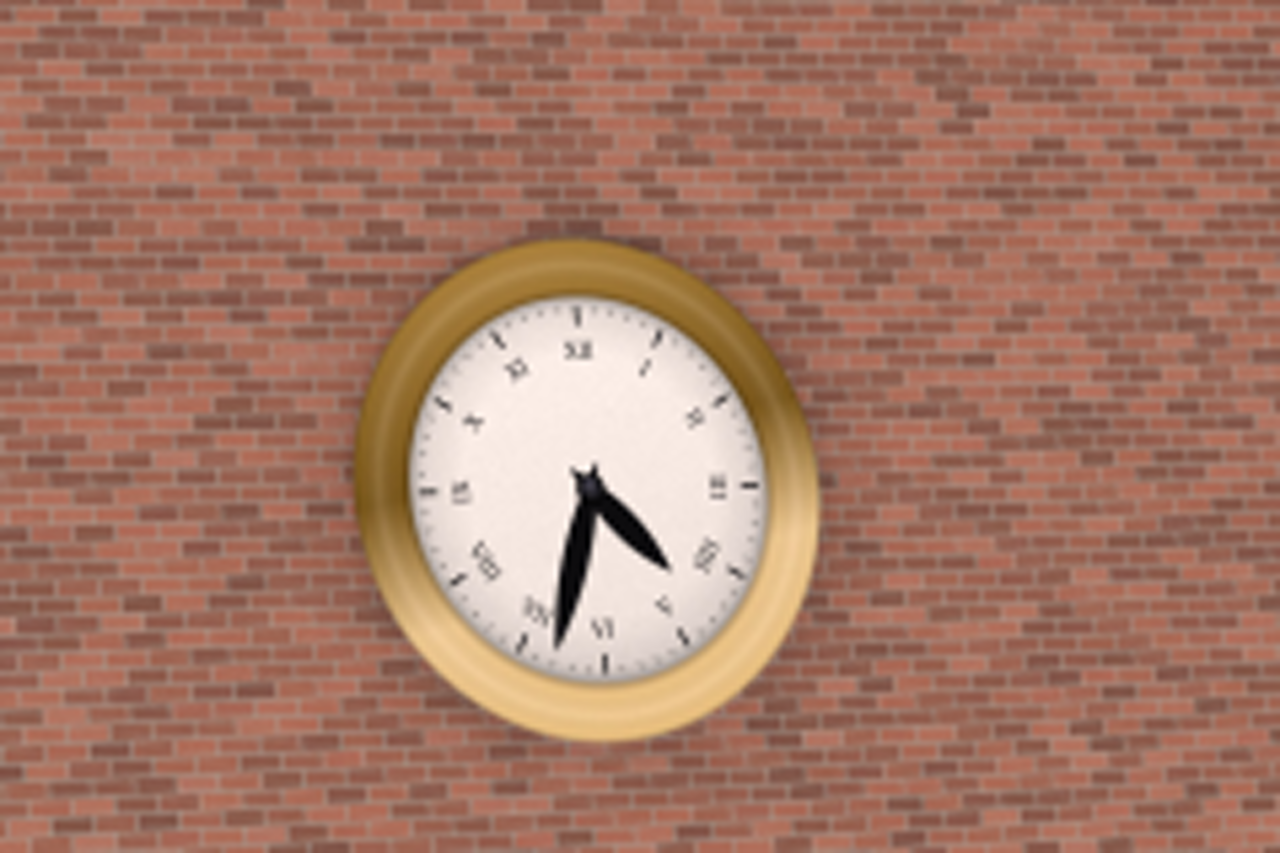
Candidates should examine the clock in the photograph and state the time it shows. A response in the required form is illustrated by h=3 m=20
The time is h=4 m=33
